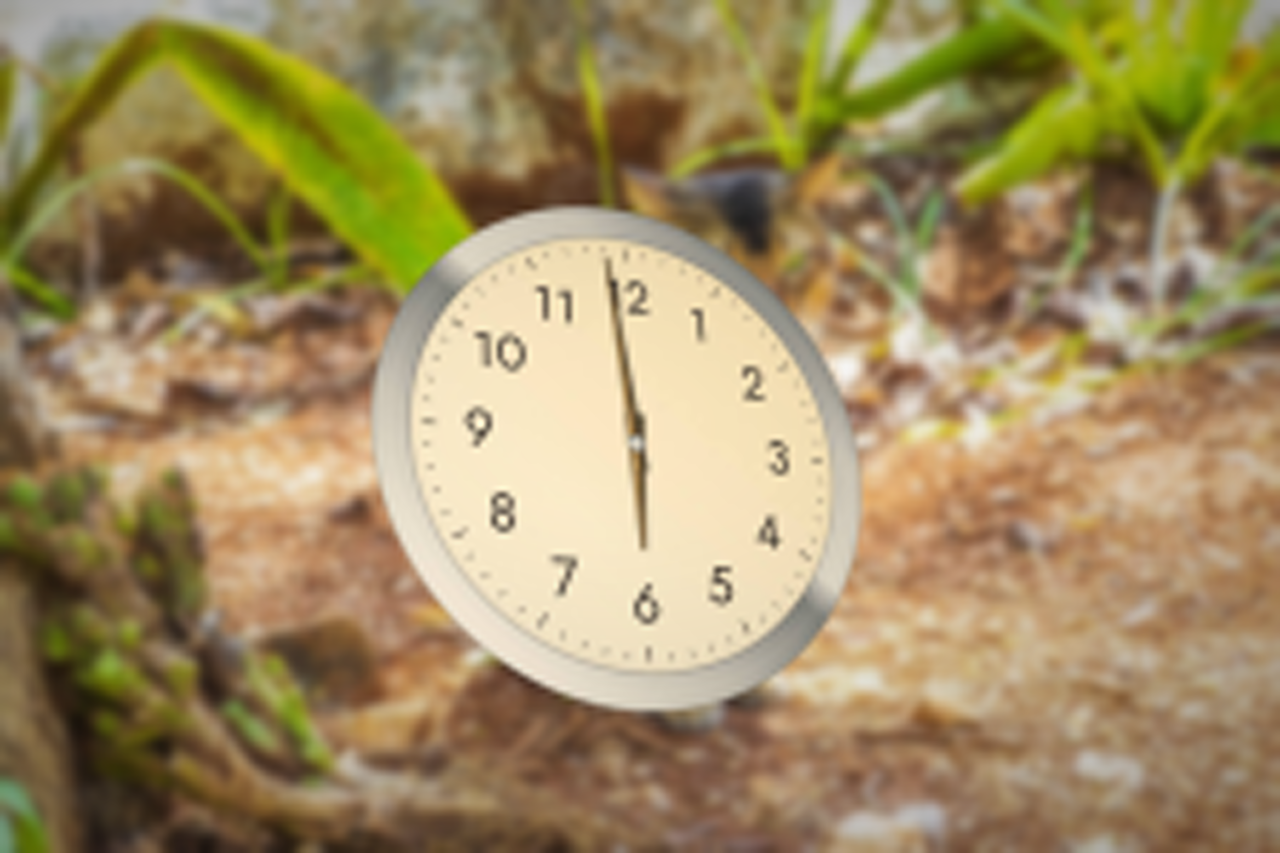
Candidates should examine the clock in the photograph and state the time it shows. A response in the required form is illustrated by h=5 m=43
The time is h=5 m=59
